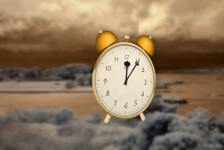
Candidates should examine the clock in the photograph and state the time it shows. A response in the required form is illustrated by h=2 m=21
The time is h=12 m=6
